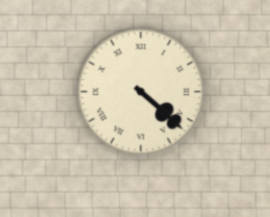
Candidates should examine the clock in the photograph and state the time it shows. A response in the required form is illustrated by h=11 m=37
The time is h=4 m=22
